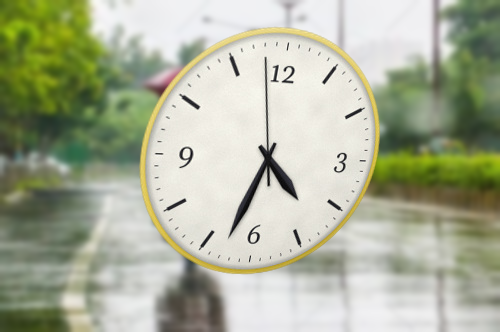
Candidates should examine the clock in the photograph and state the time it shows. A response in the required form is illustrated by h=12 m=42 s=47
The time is h=4 m=32 s=58
